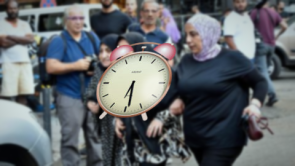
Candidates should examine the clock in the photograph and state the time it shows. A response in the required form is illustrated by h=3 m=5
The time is h=6 m=29
